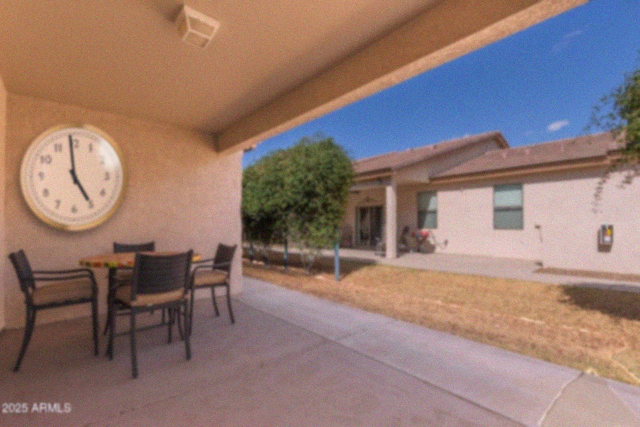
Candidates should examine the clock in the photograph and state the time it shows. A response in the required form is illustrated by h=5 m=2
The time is h=4 m=59
